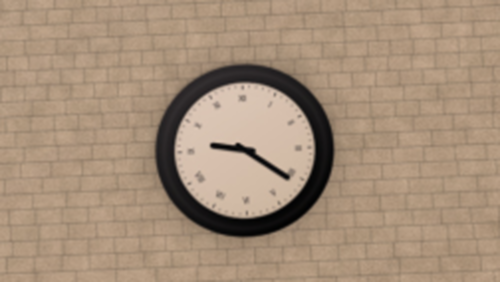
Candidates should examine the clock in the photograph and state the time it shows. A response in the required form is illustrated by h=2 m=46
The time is h=9 m=21
